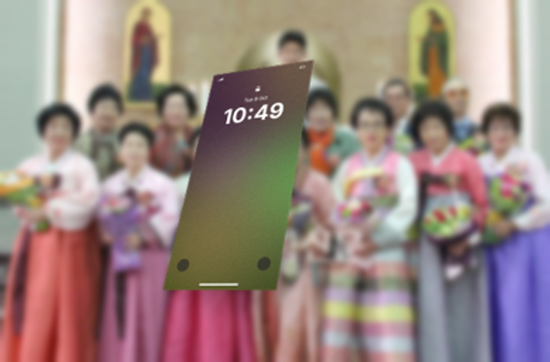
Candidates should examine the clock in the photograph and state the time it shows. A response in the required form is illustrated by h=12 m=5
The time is h=10 m=49
